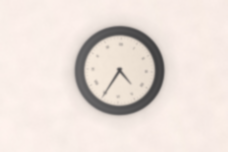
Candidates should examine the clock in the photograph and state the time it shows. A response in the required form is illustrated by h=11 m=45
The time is h=4 m=35
